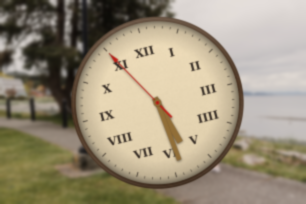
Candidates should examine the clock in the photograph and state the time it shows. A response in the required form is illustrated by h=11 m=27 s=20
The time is h=5 m=28 s=55
